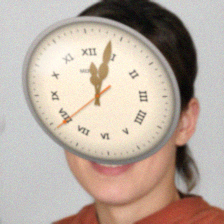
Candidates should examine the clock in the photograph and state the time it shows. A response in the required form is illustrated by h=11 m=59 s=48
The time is h=12 m=3 s=39
